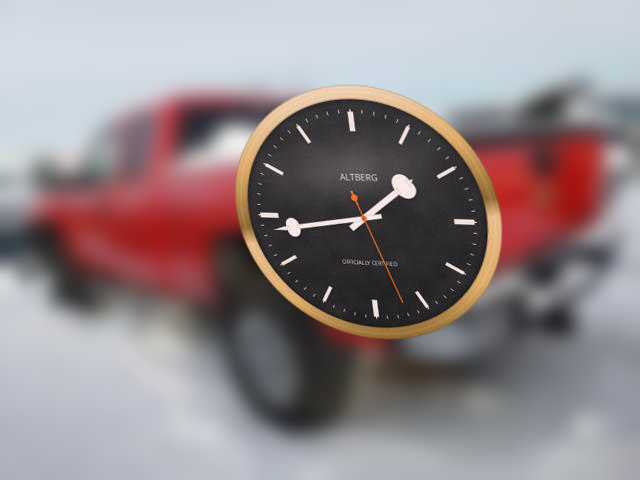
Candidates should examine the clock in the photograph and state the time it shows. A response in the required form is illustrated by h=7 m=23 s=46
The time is h=1 m=43 s=27
